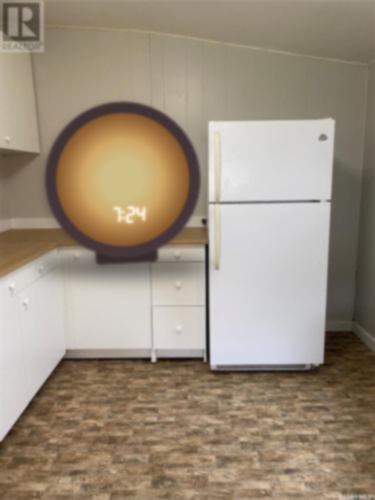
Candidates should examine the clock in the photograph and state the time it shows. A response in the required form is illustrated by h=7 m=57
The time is h=7 m=24
